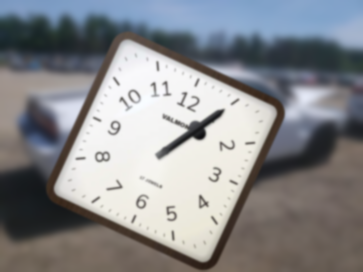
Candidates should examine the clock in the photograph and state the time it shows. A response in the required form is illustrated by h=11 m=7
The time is h=1 m=5
